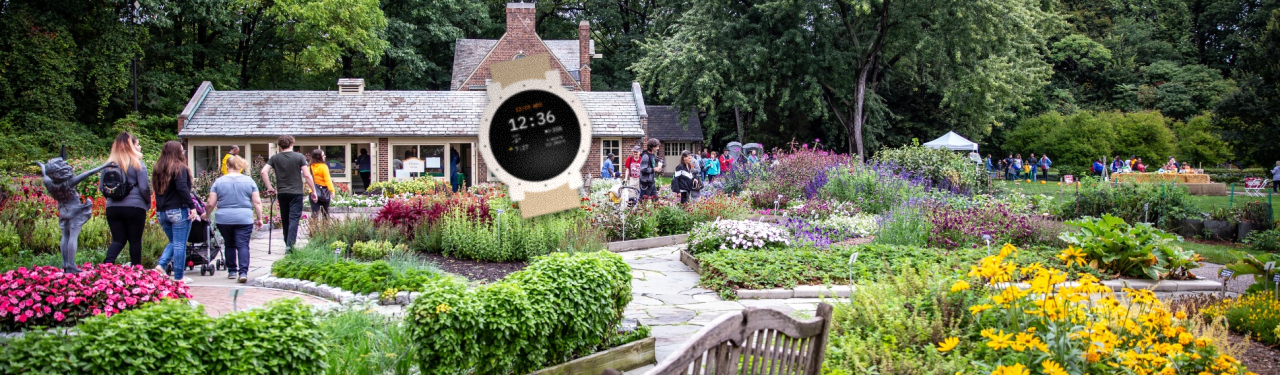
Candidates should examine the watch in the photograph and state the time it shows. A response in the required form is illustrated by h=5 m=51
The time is h=12 m=36
